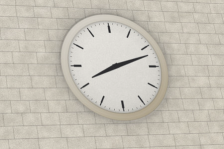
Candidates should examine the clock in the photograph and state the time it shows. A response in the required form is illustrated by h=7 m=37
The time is h=8 m=12
